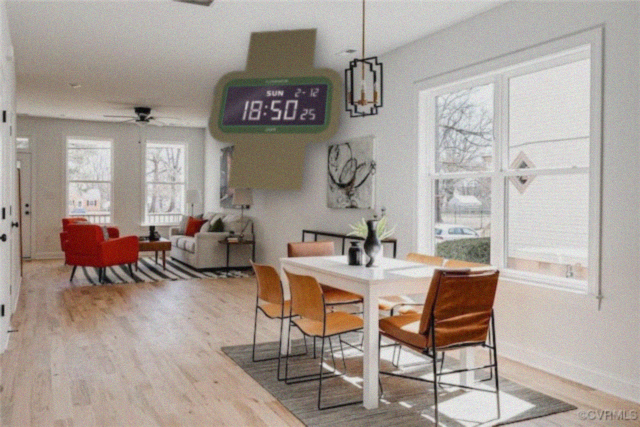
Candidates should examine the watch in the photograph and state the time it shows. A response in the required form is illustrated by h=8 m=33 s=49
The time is h=18 m=50 s=25
